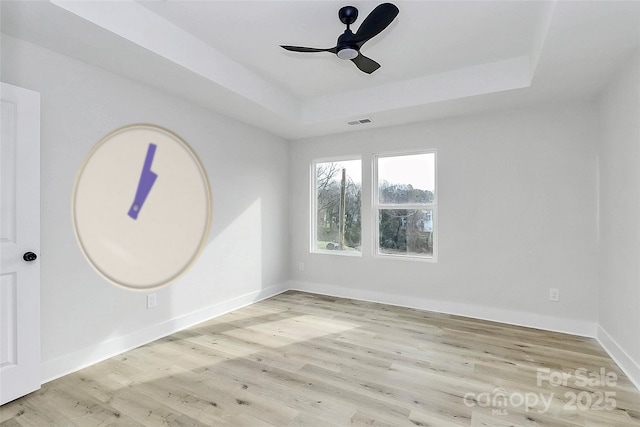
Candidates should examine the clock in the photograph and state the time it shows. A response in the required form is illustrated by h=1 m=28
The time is h=1 m=3
